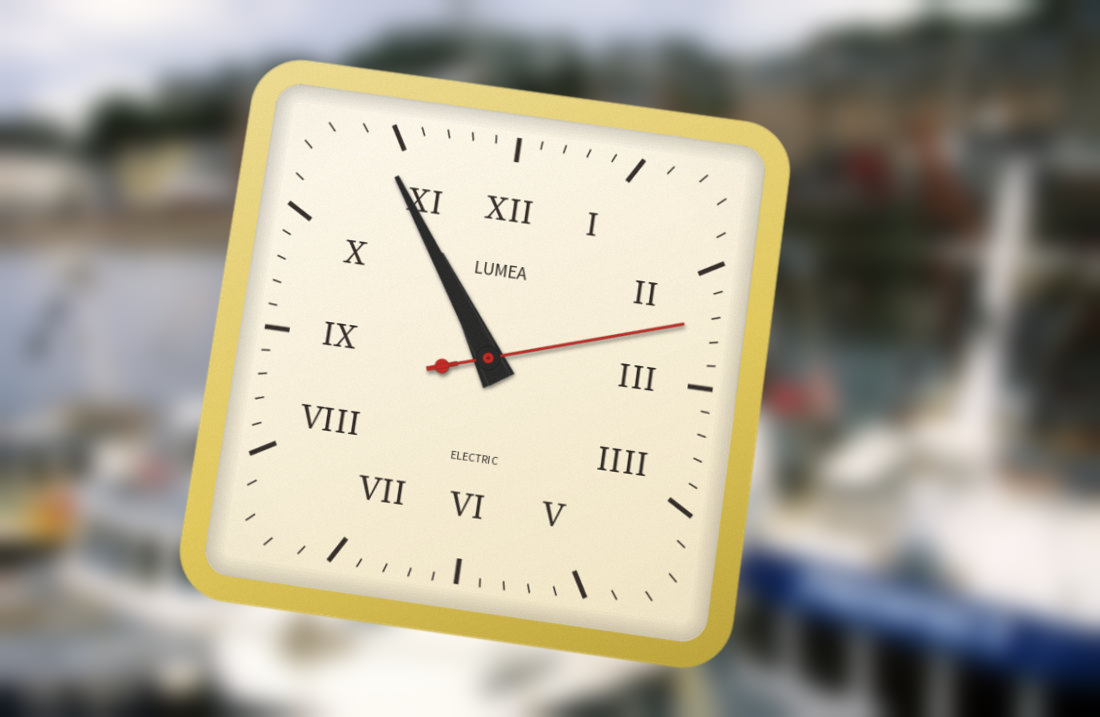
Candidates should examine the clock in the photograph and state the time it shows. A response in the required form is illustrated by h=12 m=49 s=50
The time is h=10 m=54 s=12
